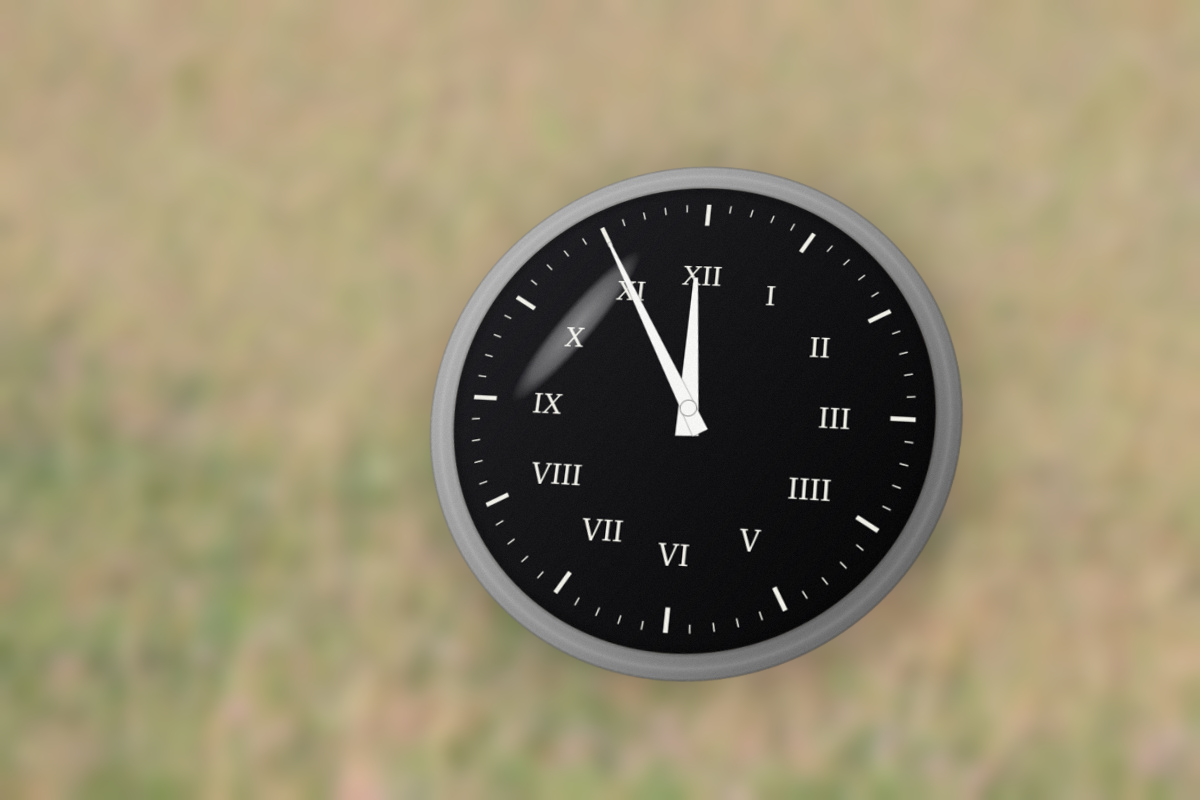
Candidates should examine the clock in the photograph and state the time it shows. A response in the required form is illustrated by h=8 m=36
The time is h=11 m=55
